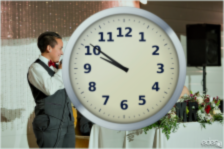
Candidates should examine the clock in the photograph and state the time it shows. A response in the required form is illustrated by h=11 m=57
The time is h=9 m=51
